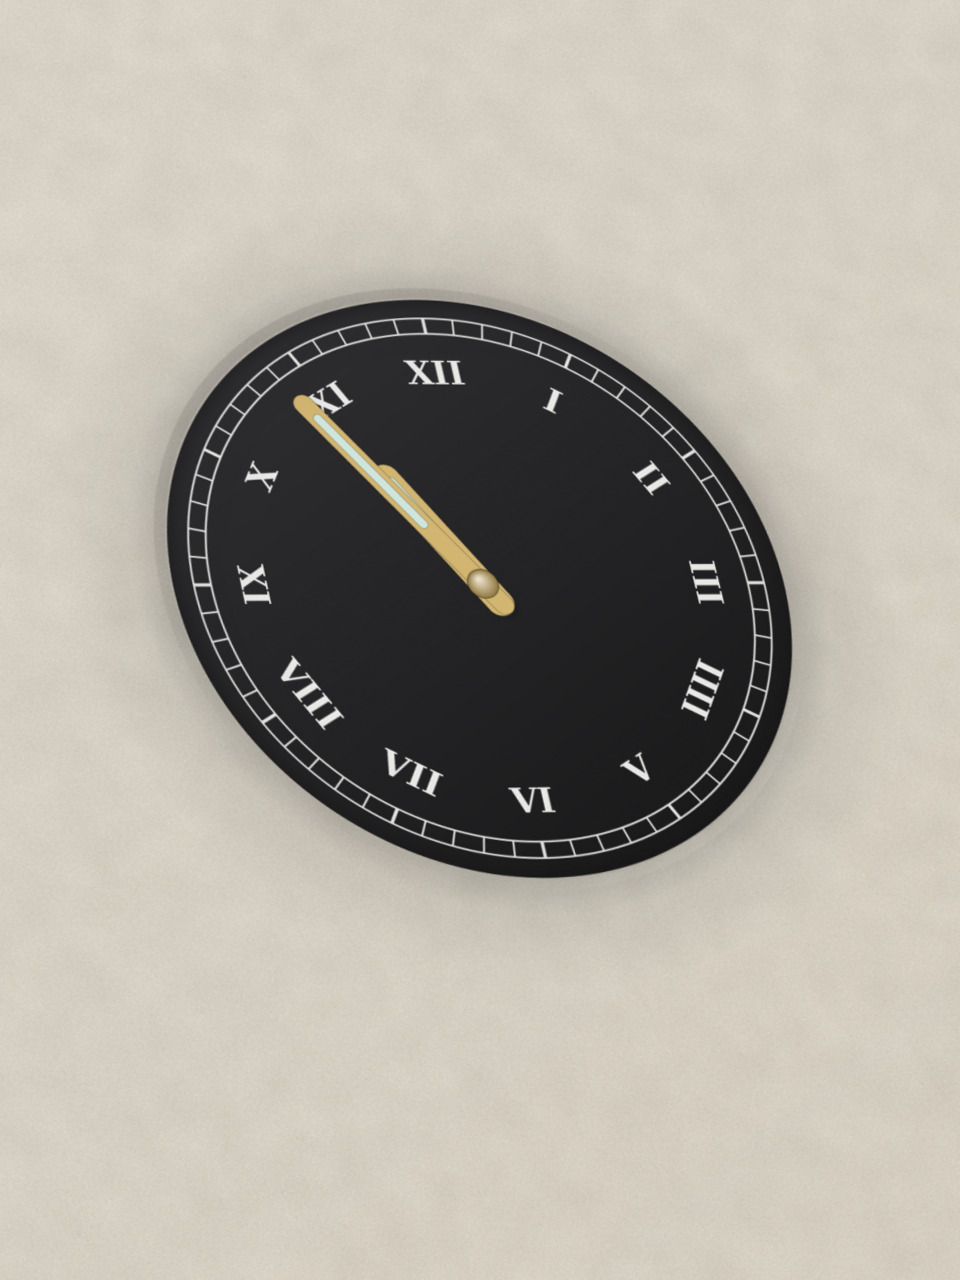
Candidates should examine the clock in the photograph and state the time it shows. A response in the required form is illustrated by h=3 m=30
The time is h=10 m=54
